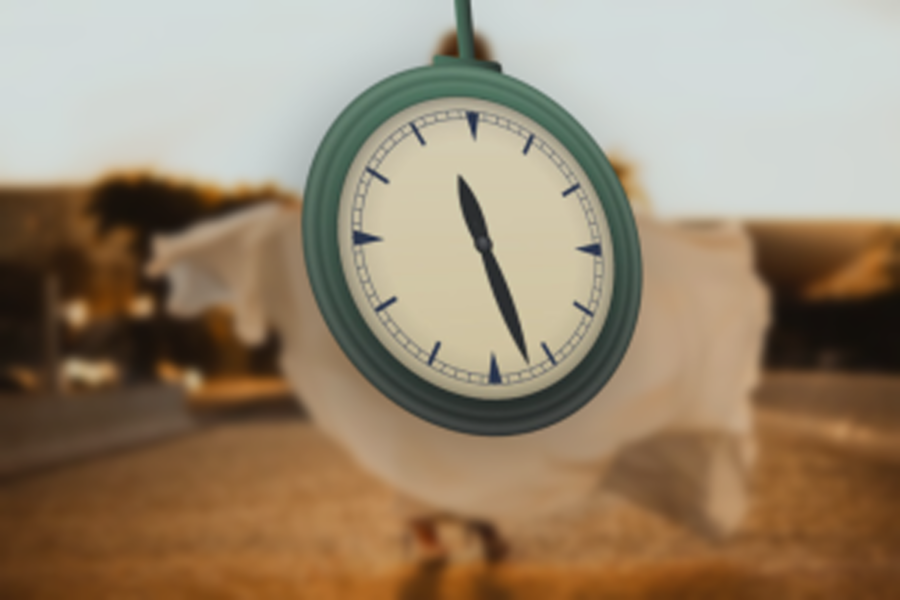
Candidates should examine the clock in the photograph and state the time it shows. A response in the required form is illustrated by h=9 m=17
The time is h=11 m=27
